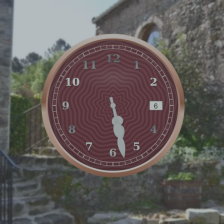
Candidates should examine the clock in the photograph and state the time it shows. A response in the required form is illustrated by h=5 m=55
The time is h=5 m=28
